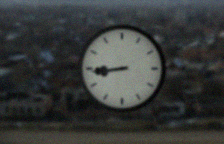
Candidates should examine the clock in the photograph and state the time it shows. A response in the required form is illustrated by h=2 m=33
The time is h=8 m=44
